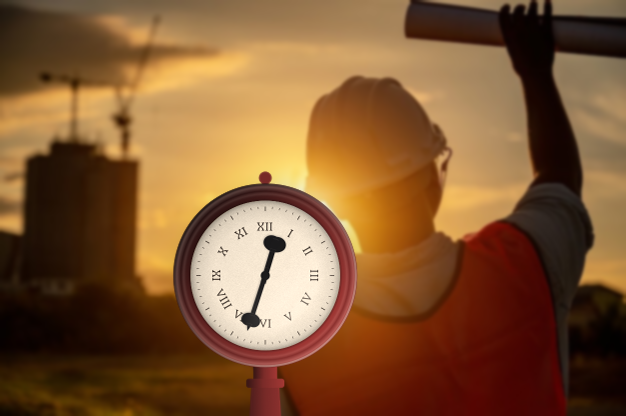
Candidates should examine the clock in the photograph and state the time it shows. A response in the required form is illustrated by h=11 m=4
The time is h=12 m=33
